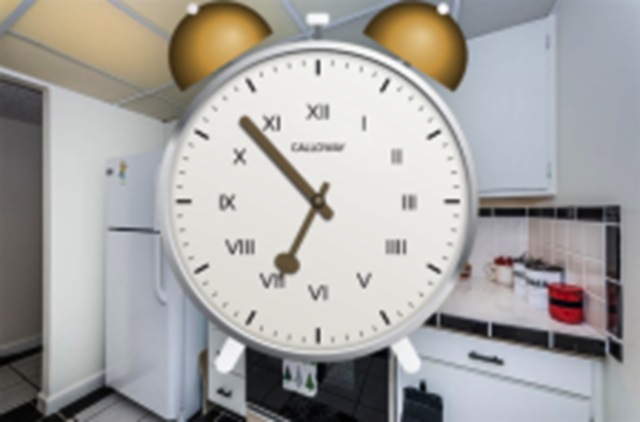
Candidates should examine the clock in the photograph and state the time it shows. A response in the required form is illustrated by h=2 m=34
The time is h=6 m=53
